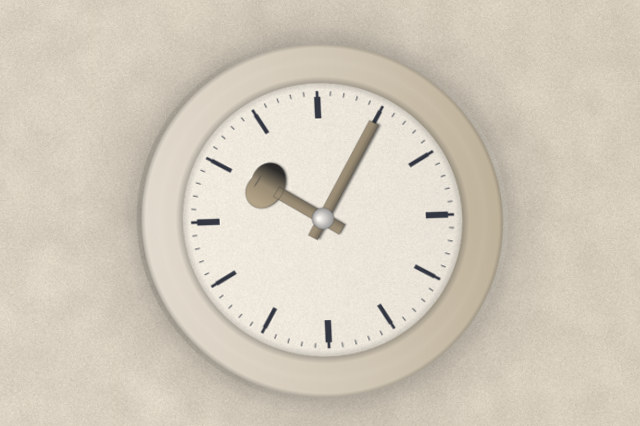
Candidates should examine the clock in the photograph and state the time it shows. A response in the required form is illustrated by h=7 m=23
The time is h=10 m=5
